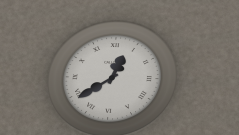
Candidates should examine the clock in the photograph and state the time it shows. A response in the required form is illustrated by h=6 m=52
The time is h=12 m=39
